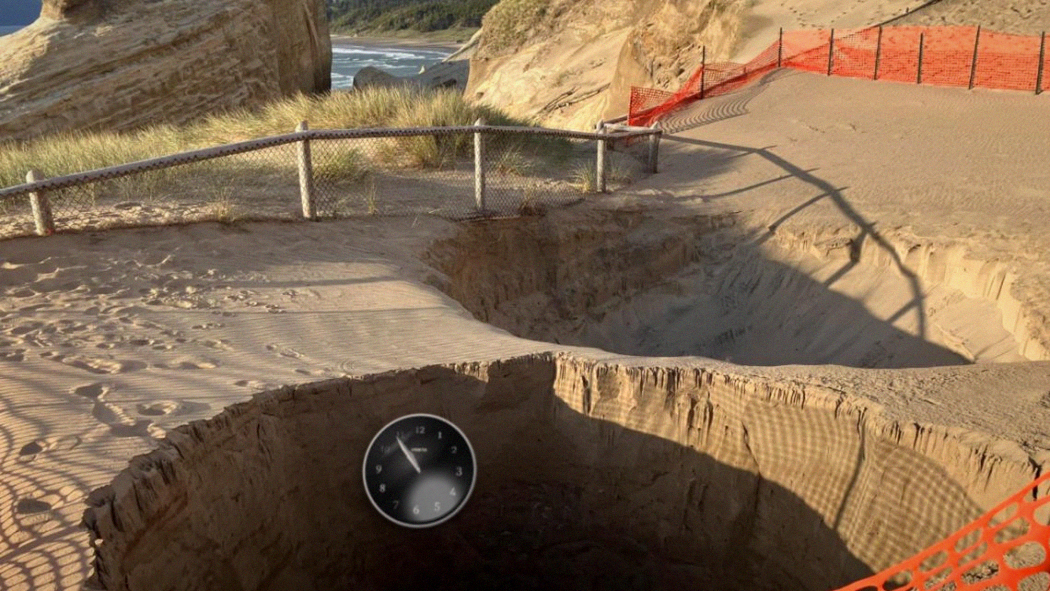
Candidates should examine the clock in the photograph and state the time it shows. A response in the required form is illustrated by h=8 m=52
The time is h=10 m=54
